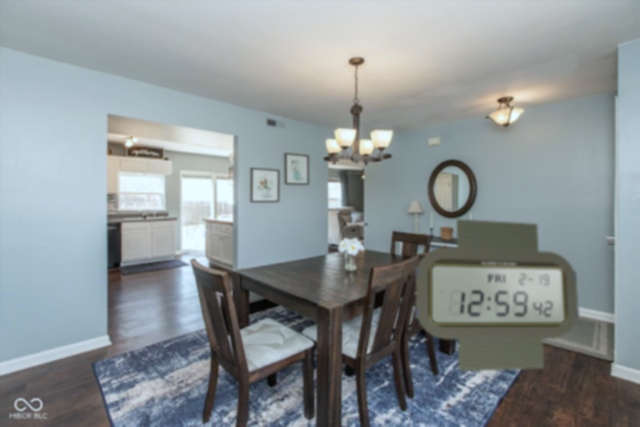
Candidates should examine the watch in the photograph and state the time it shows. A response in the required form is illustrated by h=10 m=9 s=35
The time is h=12 m=59 s=42
